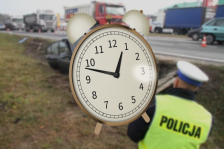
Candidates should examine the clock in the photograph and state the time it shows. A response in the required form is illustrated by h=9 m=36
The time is h=12 m=48
